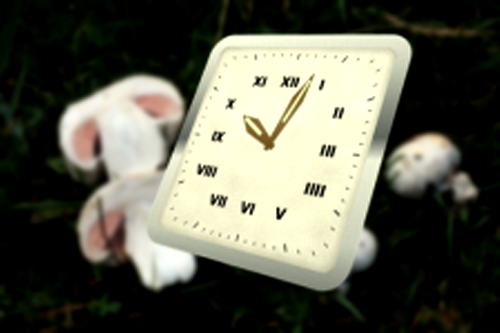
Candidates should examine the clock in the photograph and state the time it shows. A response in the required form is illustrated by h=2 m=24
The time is h=10 m=3
